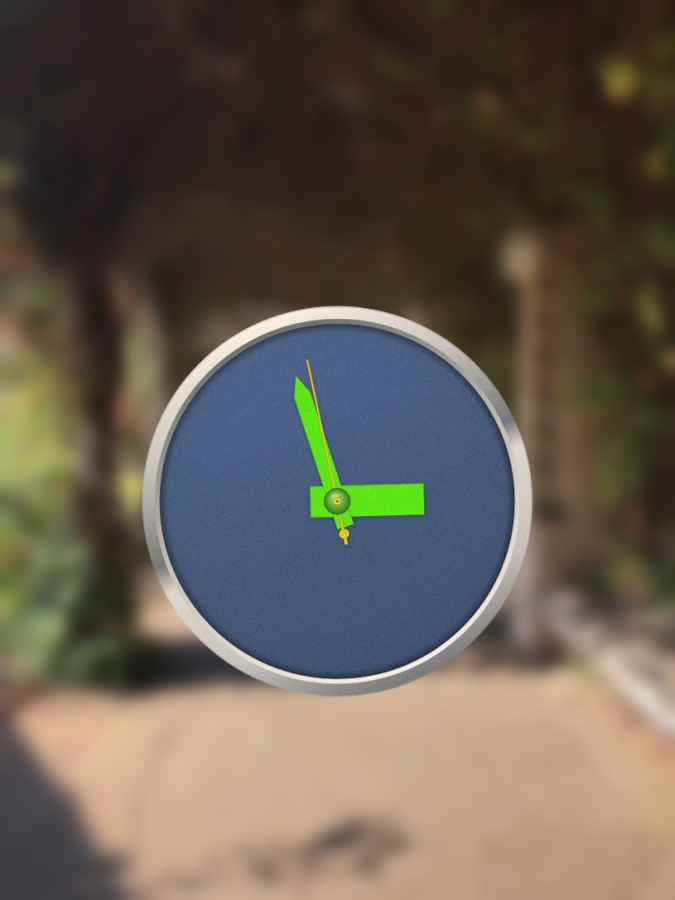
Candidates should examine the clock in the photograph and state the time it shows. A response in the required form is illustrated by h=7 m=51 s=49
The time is h=2 m=56 s=58
